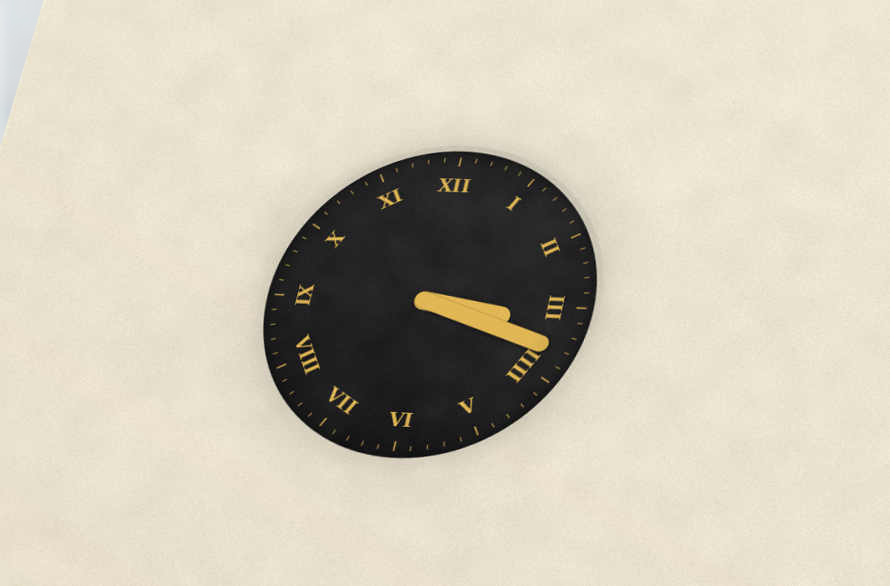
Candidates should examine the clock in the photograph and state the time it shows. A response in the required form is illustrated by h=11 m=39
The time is h=3 m=18
